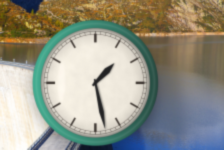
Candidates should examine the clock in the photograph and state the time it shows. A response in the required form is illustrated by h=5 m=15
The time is h=1 m=28
